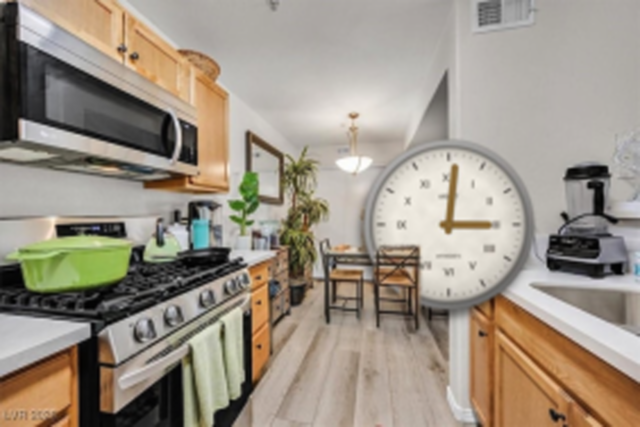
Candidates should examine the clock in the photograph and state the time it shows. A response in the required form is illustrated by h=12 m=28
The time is h=3 m=1
